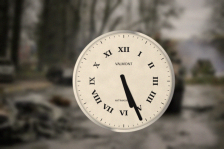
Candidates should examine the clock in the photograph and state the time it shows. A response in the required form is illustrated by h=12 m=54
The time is h=5 m=26
